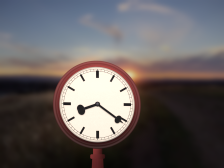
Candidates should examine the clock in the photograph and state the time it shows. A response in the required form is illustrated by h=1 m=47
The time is h=8 m=21
